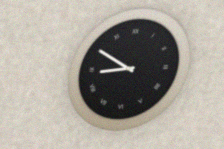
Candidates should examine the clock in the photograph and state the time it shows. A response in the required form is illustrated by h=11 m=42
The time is h=8 m=50
